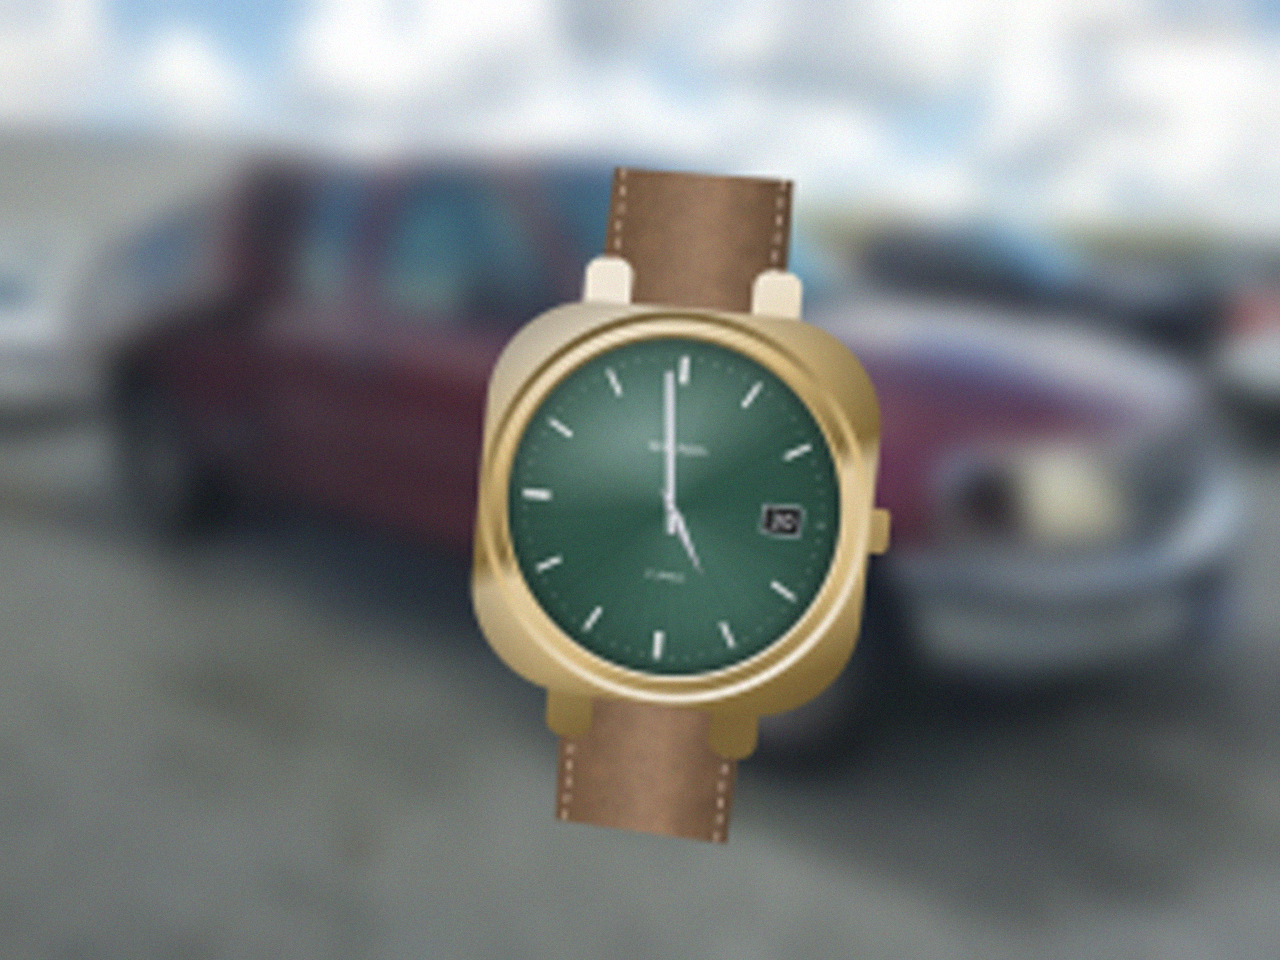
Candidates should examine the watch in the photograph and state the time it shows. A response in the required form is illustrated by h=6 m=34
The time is h=4 m=59
